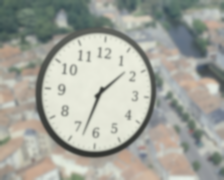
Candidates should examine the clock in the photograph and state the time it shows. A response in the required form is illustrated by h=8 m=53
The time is h=1 m=33
